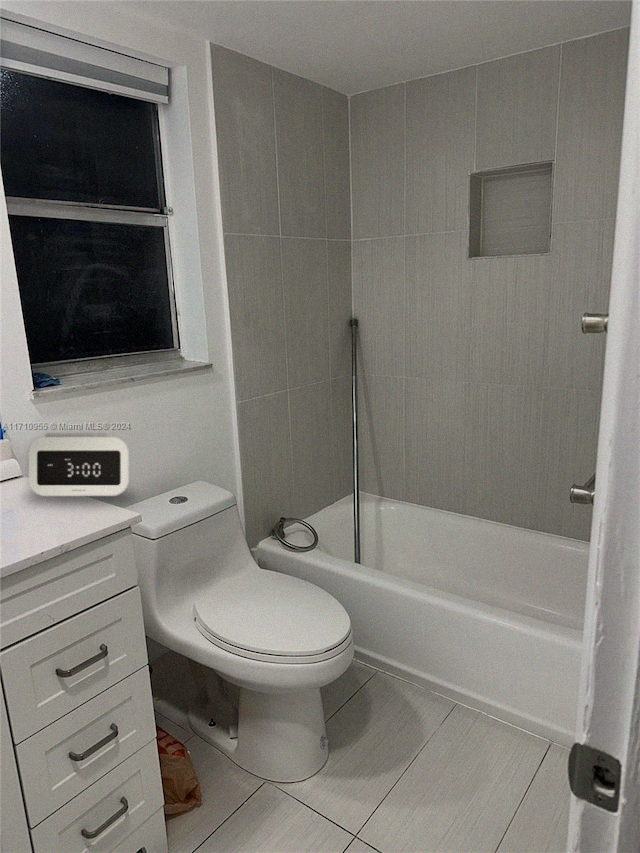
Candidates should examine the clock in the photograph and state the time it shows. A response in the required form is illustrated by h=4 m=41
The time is h=3 m=0
